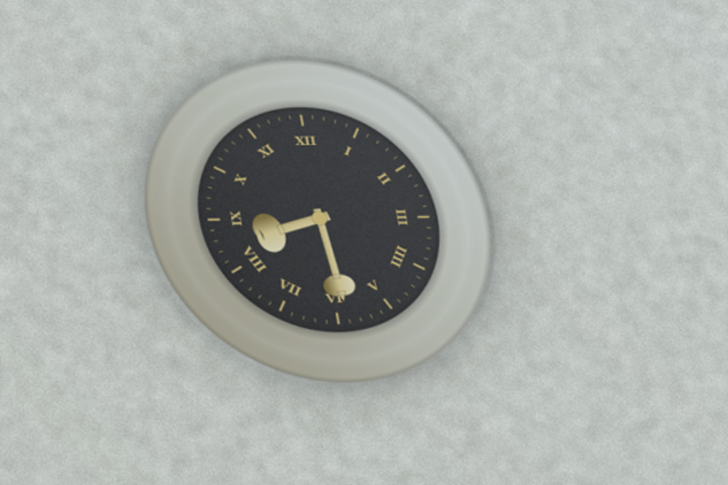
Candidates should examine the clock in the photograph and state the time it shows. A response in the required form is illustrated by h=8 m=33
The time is h=8 m=29
